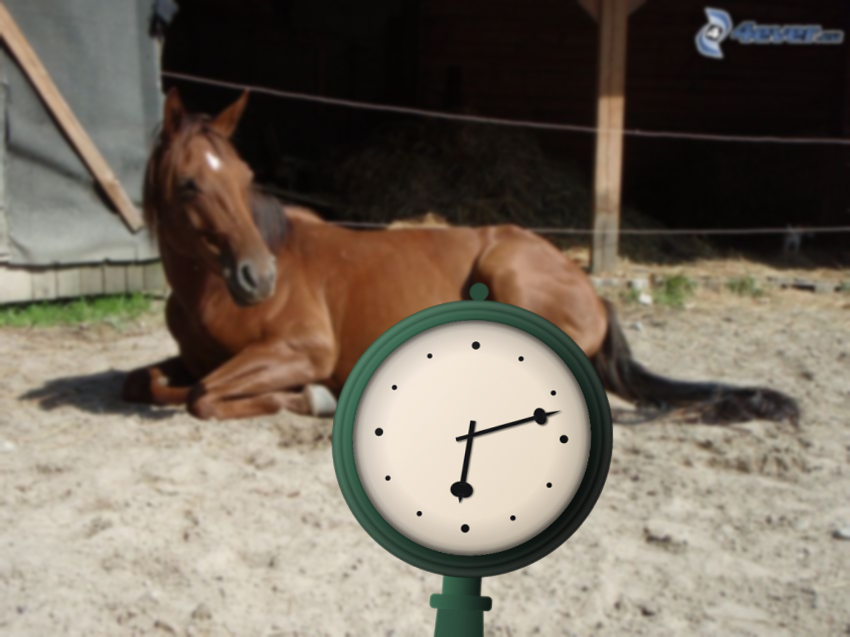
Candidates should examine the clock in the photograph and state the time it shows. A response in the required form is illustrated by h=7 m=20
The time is h=6 m=12
